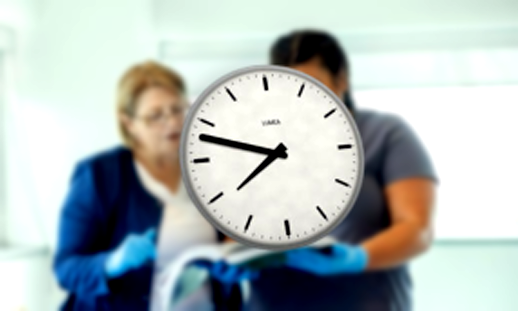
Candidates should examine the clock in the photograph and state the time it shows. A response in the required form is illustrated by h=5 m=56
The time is h=7 m=48
